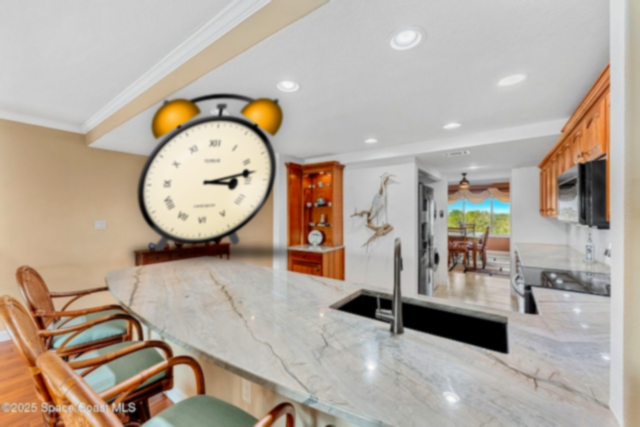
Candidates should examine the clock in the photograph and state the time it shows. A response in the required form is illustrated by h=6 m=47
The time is h=3 m=13
